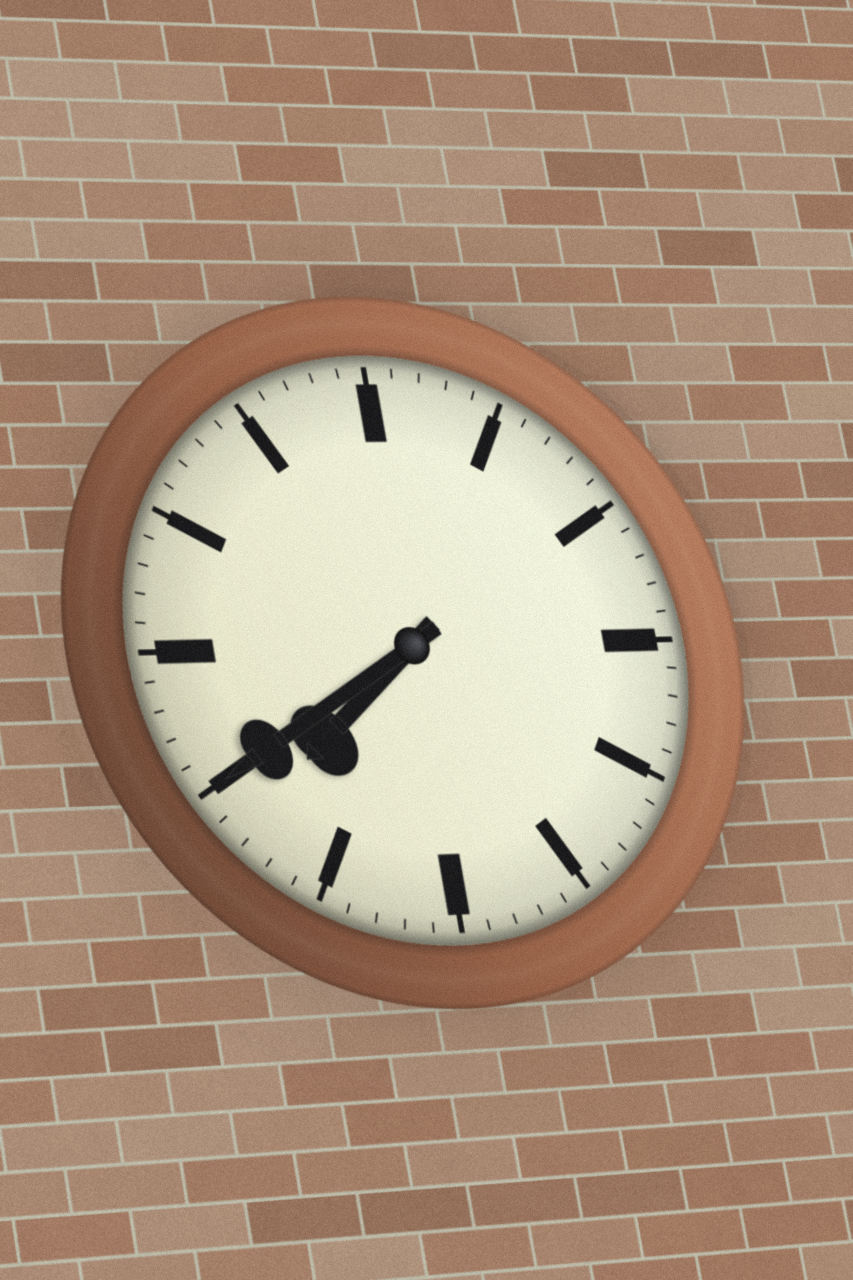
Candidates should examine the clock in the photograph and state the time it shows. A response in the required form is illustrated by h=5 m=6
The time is h=7 m=40
